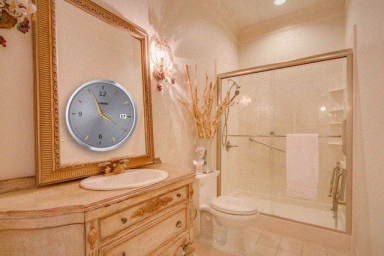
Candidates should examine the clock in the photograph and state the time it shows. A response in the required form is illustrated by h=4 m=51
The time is h=3 m=56
